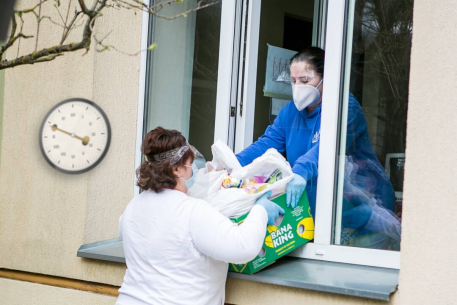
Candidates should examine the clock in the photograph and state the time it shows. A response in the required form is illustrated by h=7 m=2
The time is h=3 m=49
